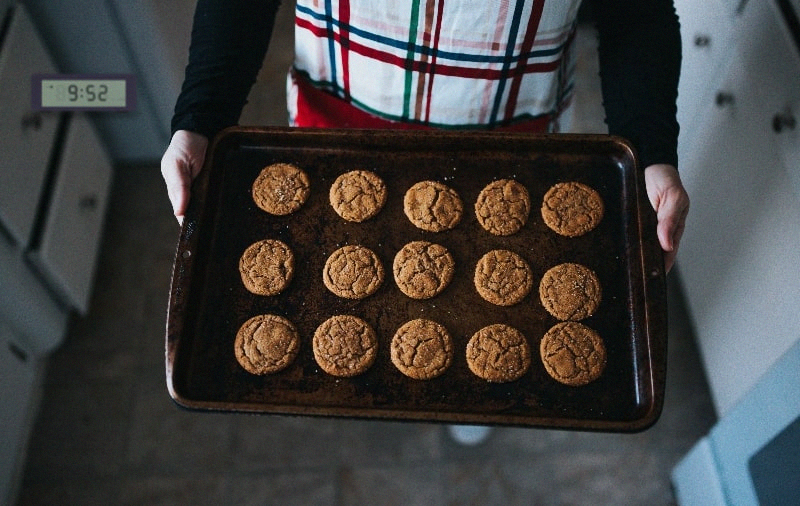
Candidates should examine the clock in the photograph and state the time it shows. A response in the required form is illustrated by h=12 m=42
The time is h=9 m=52
